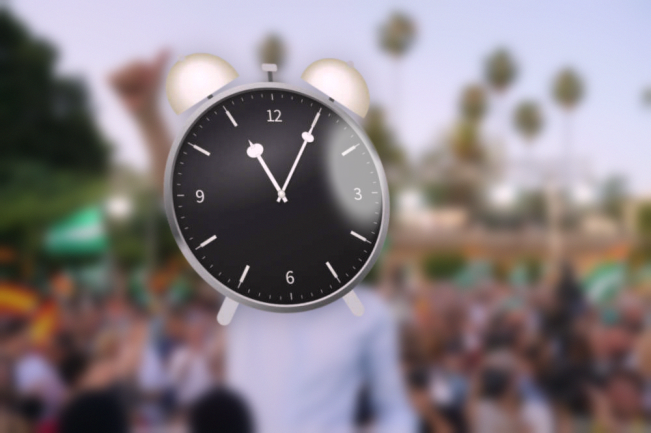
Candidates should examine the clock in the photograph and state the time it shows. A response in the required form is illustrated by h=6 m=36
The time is h=11 m=5
